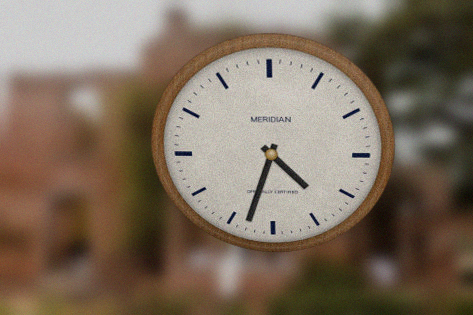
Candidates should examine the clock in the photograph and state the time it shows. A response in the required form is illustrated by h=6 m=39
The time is h=4 m=33
